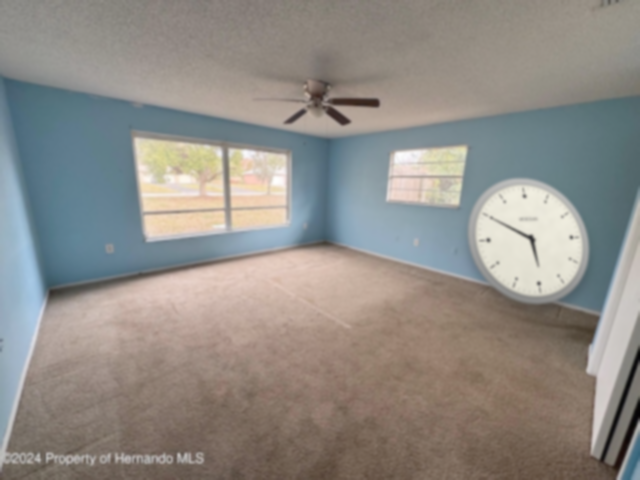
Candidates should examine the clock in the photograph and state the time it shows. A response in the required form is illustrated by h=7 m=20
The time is h=5 m=50
